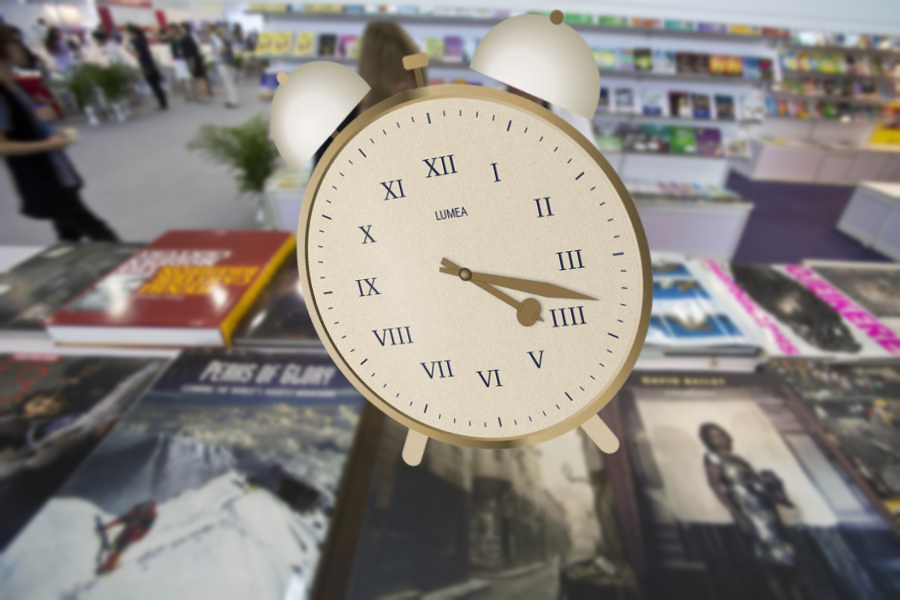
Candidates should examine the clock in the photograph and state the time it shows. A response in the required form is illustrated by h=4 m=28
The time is h=4 m=18
